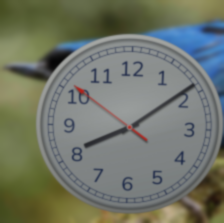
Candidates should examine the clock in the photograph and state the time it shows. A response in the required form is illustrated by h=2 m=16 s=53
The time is h=8 m=8 s=51
